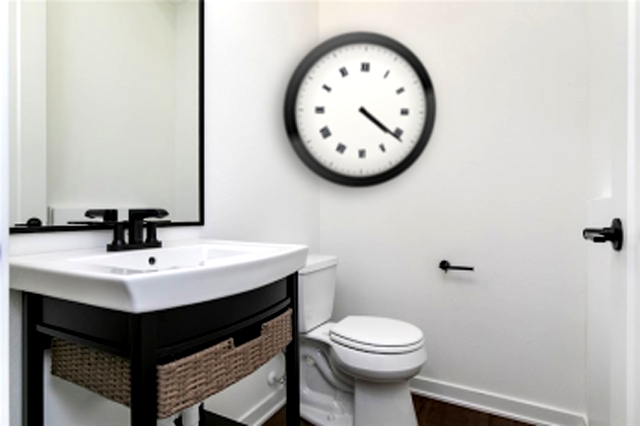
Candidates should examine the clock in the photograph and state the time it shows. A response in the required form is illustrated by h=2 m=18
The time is h=4 m=21
